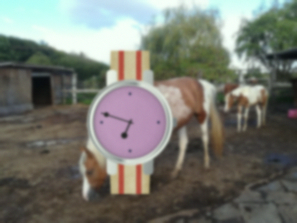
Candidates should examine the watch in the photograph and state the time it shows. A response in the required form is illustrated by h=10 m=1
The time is h=6 m=48
